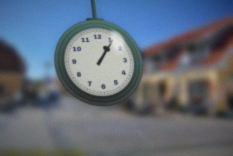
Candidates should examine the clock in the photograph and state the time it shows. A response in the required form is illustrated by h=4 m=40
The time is h=1 m=6
